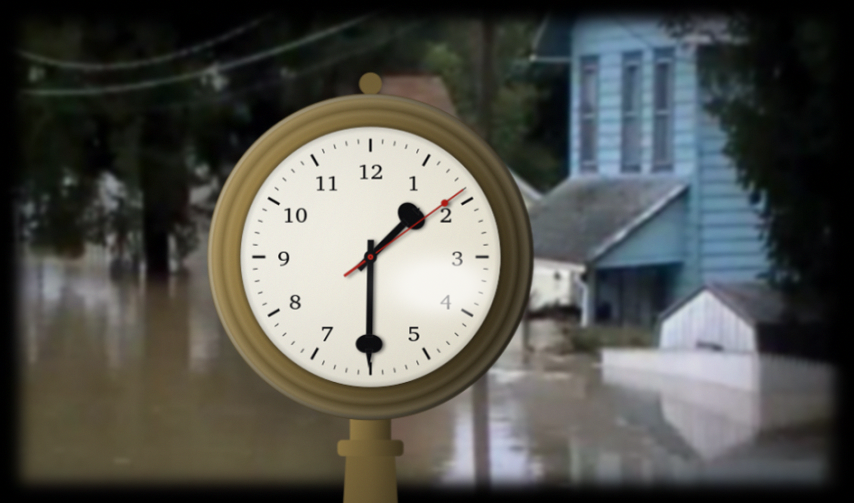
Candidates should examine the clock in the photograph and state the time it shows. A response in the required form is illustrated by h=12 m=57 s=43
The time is h=1 m=30 s=9
